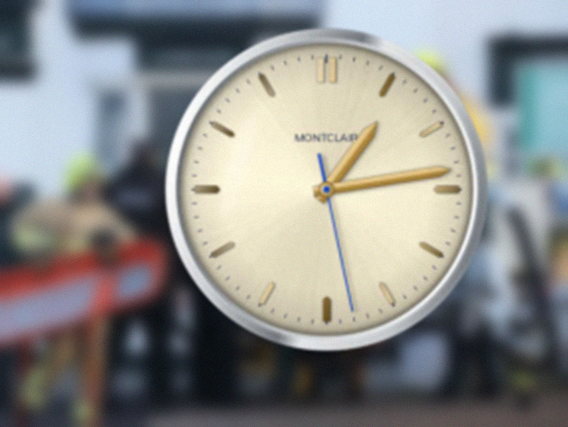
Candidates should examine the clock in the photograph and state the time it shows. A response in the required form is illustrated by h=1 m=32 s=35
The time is h=1 m=13 s=28
